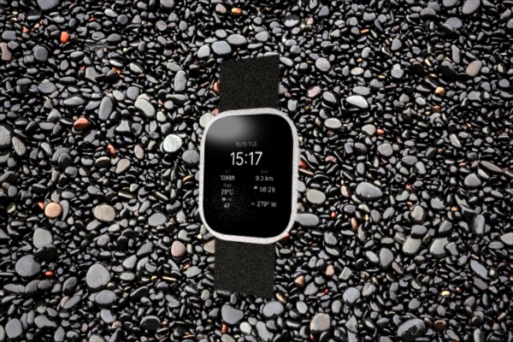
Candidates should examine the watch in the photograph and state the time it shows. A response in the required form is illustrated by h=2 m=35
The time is h=15 m=17
